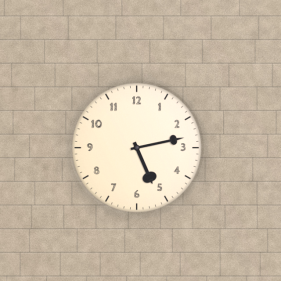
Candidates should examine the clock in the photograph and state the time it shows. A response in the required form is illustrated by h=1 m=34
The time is h=5 m=13
